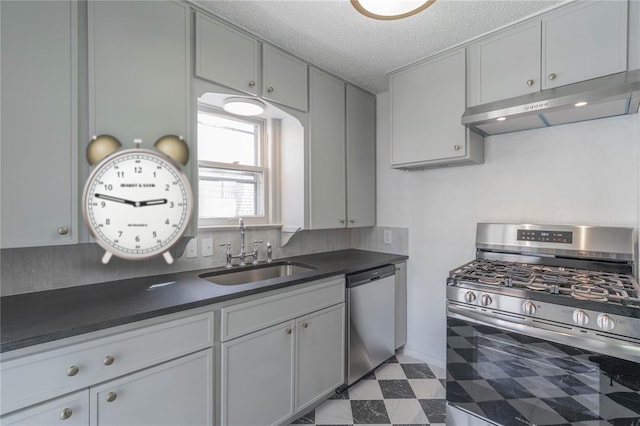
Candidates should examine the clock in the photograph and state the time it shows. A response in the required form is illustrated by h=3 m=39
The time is h=2 m=47
